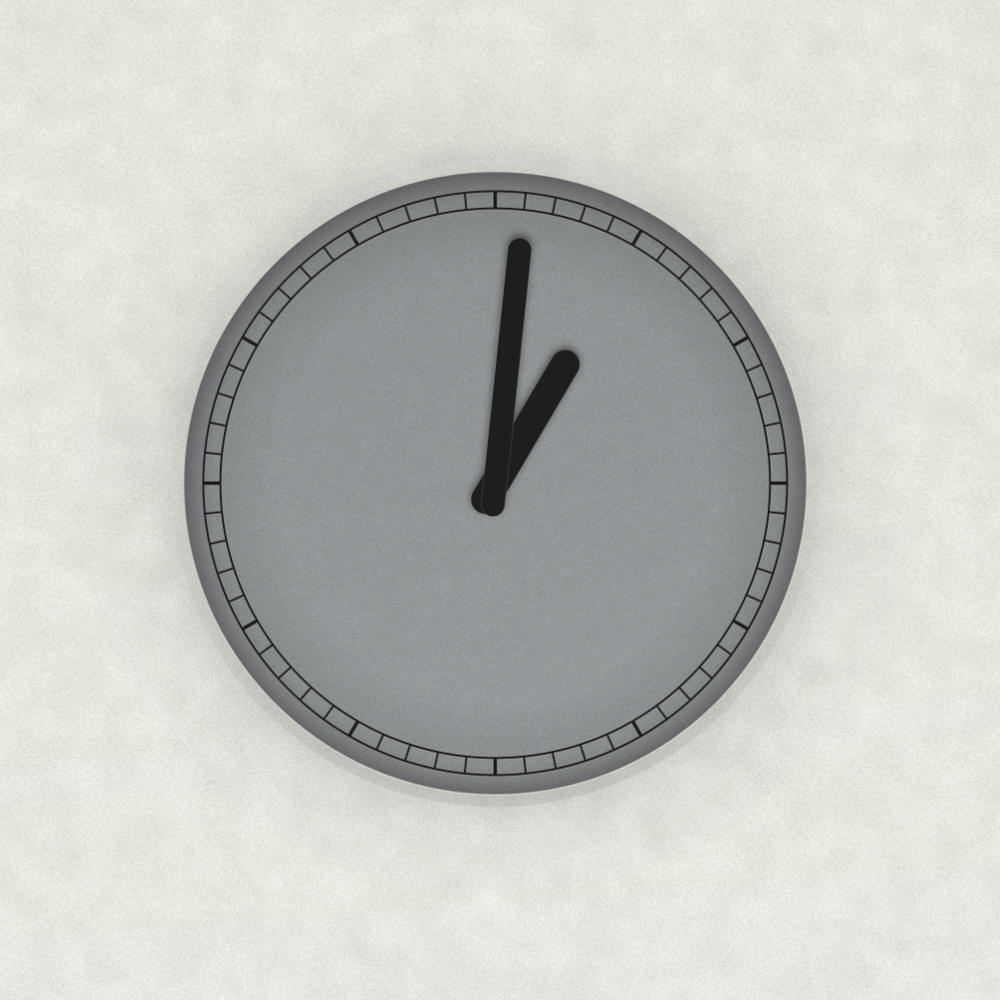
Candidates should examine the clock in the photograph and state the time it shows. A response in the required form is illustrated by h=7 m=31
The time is h=1 m=1
